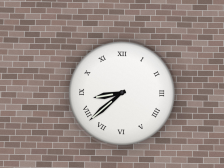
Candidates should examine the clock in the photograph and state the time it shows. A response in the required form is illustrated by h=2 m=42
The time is h=8 m=38
